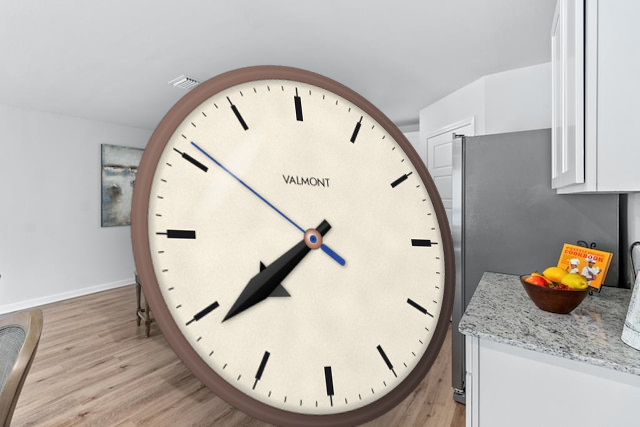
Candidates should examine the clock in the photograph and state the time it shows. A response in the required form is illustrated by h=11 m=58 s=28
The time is h=7 m=38 s=51
